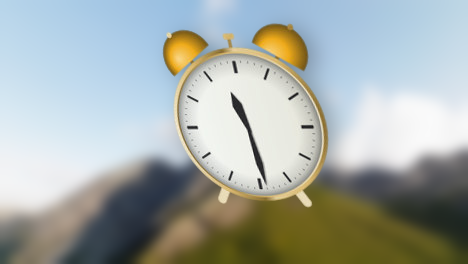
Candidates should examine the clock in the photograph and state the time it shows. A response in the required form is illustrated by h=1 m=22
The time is h=11 m=29
